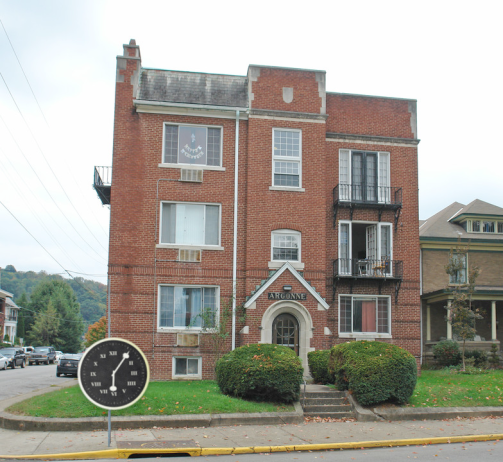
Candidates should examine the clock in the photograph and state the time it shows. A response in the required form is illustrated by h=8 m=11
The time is h=6 m=6
